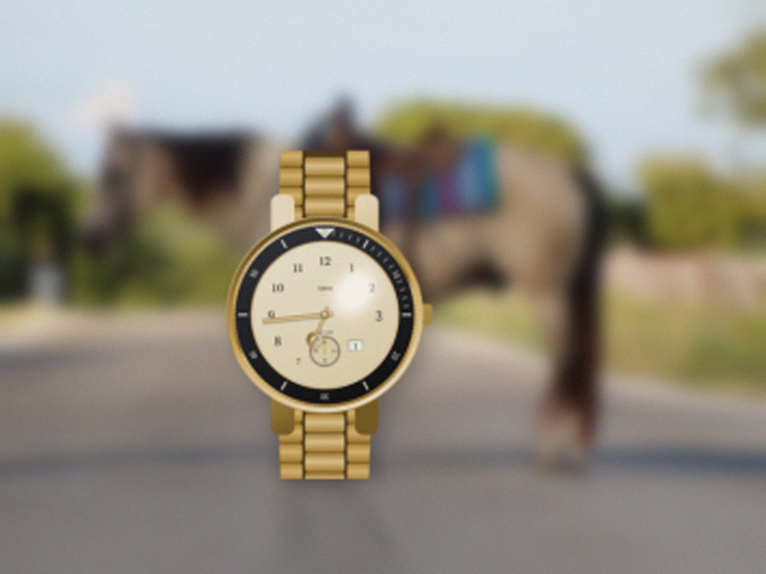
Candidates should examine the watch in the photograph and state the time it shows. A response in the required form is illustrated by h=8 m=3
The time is h=6 m=44
